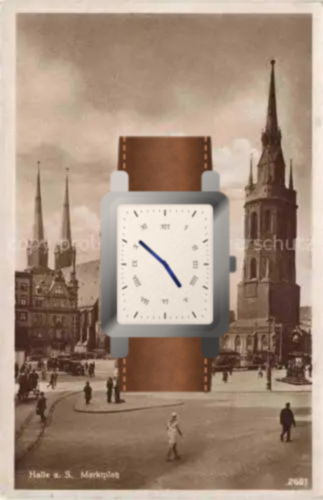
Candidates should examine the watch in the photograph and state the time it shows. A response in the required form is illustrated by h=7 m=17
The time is h=4 m=52
